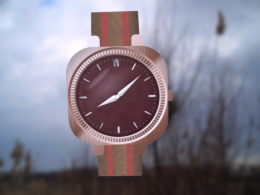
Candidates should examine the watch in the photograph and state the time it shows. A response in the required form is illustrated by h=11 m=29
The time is h=8 m=8
